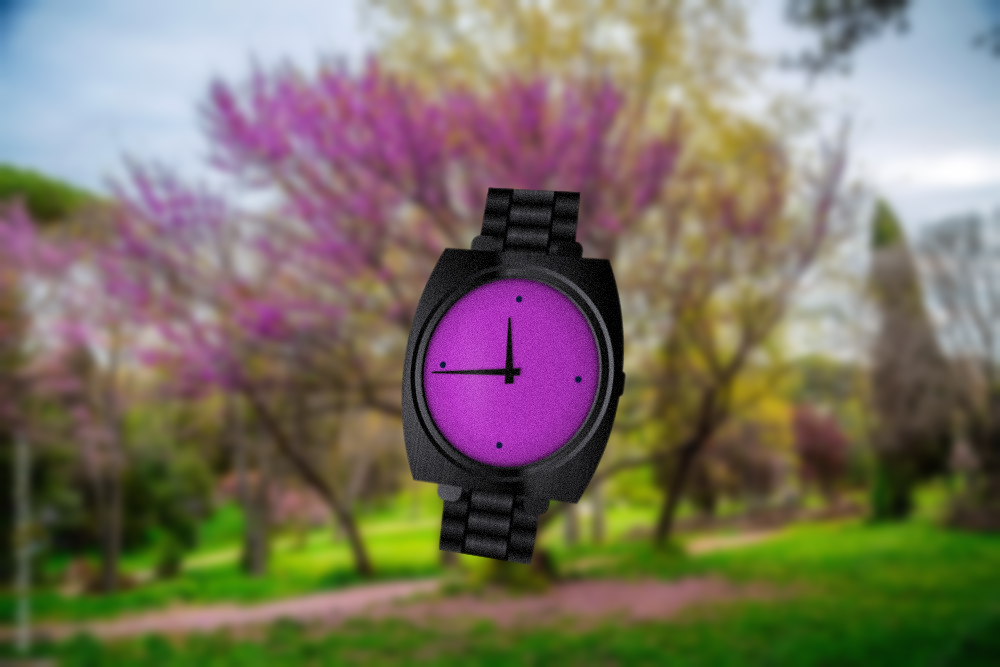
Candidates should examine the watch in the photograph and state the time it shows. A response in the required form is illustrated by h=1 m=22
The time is h=11 m=44
